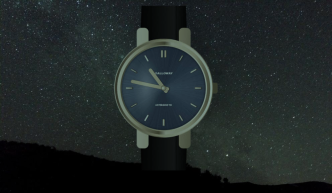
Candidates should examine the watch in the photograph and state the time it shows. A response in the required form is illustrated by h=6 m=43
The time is h=10 m=47
